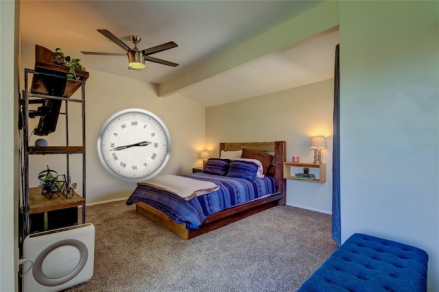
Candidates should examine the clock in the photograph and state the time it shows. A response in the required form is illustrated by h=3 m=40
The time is h=2 m=43
